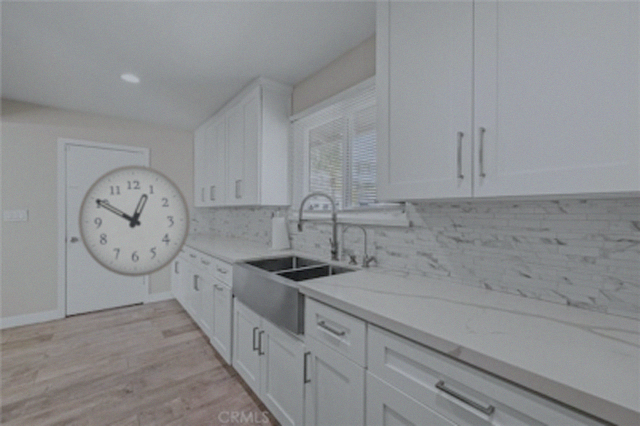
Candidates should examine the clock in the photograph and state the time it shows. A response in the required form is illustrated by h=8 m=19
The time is h=12 m=50
